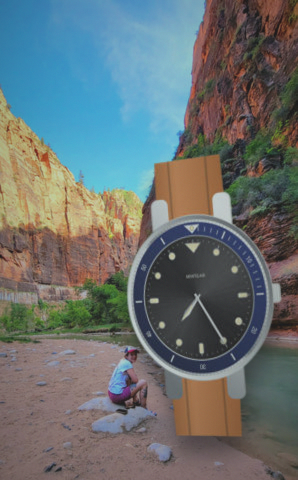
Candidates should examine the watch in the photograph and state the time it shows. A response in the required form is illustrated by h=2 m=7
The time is h=7 m=25
